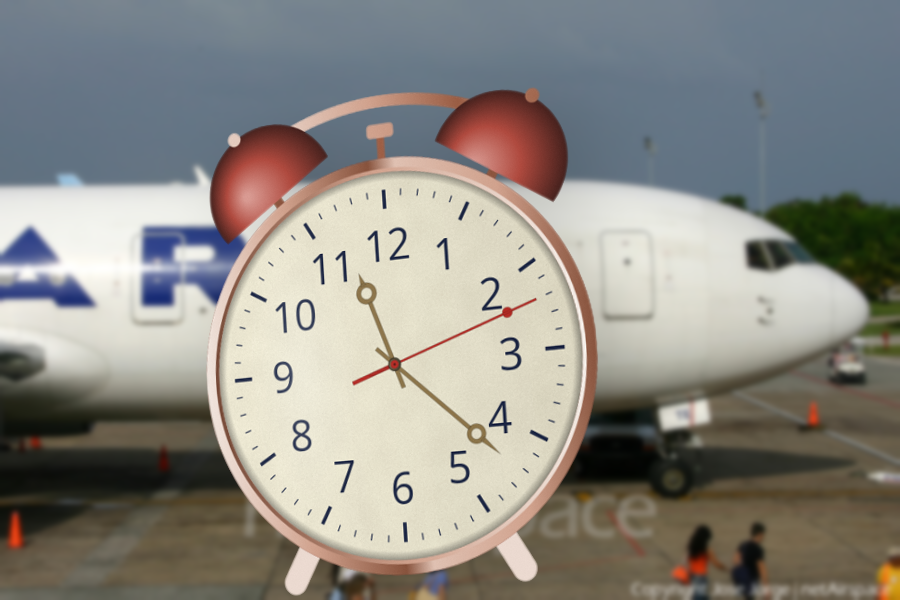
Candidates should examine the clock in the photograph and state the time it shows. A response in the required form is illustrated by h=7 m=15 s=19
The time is h=11 m=22 s=12
